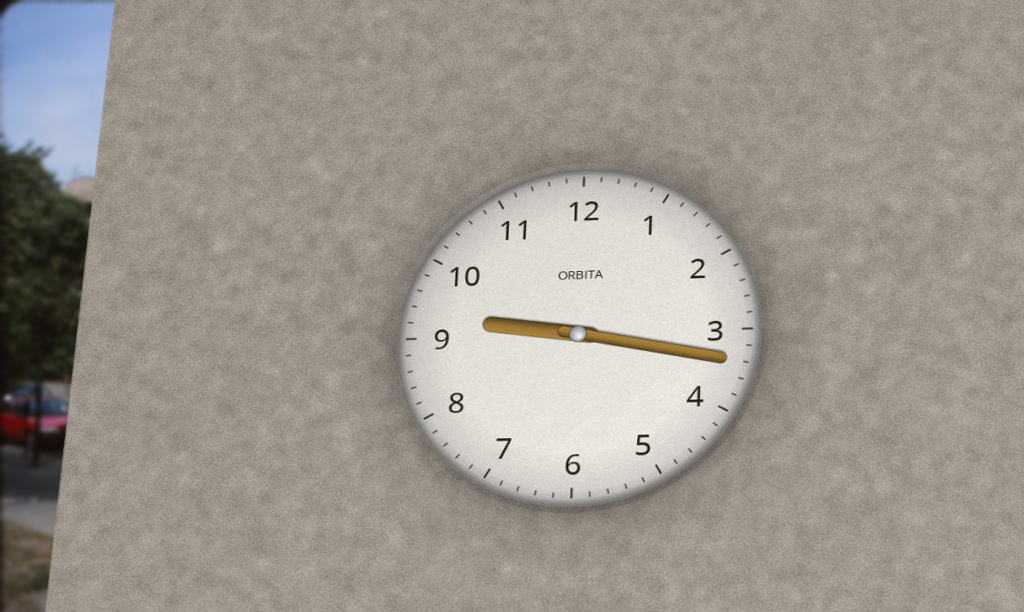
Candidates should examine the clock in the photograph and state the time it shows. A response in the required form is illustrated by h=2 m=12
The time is h=9 m=17
